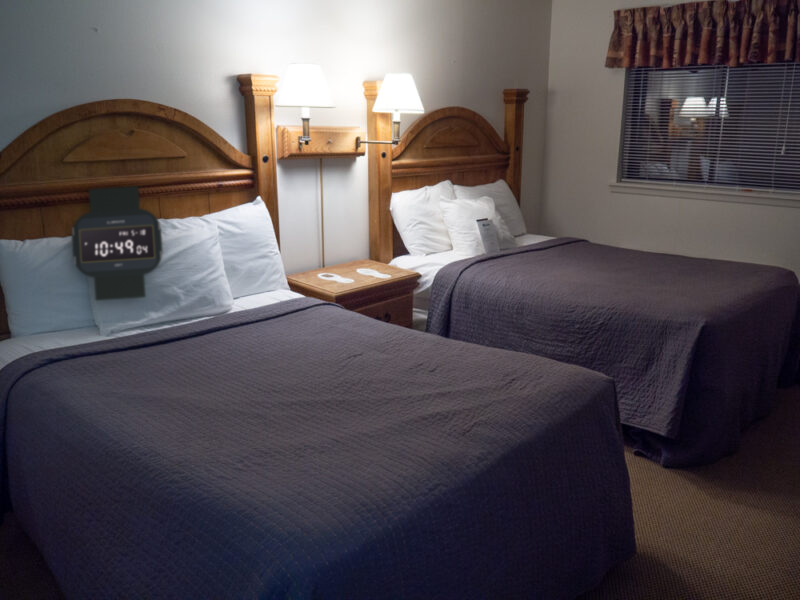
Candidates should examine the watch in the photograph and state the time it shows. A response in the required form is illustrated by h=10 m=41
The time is h=10 m=49
